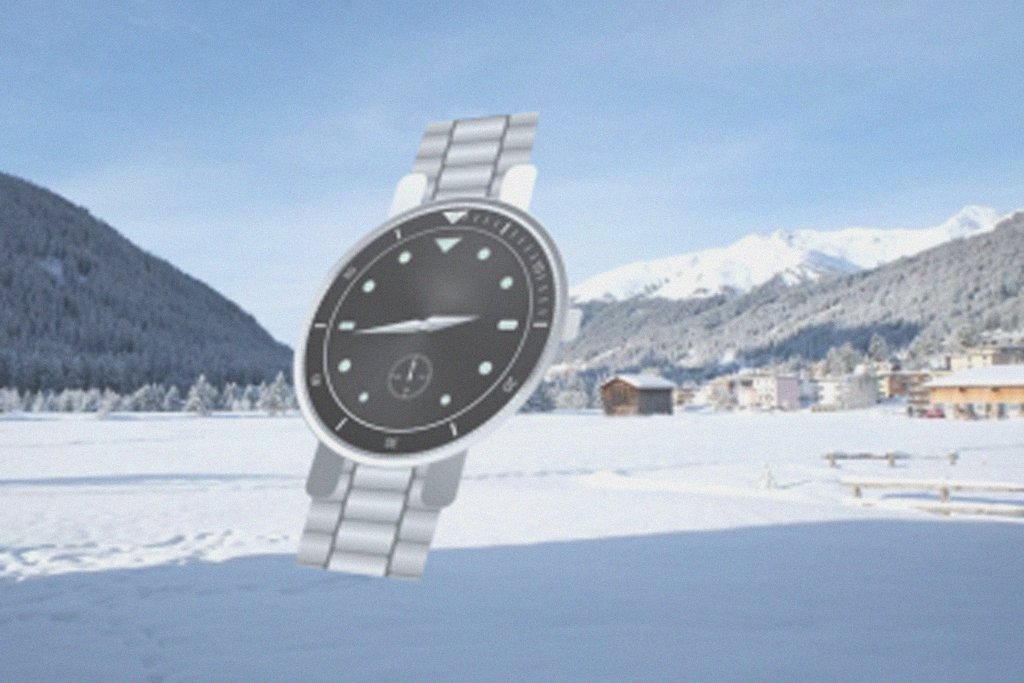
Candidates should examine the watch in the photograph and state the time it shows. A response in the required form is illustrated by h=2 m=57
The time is h=2 m=44
